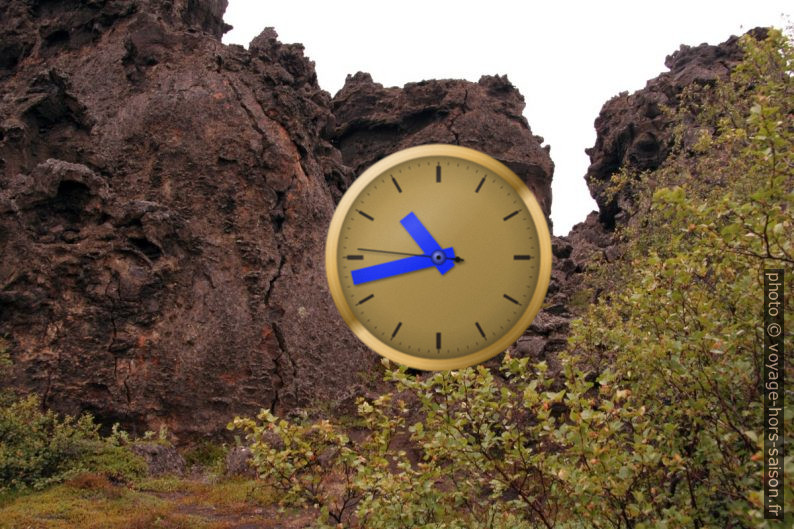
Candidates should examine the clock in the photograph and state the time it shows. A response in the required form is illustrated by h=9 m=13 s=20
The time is h=10 m=42 s=46
